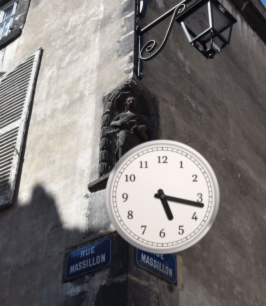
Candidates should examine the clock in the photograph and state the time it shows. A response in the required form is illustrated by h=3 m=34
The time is h=5 m=17
